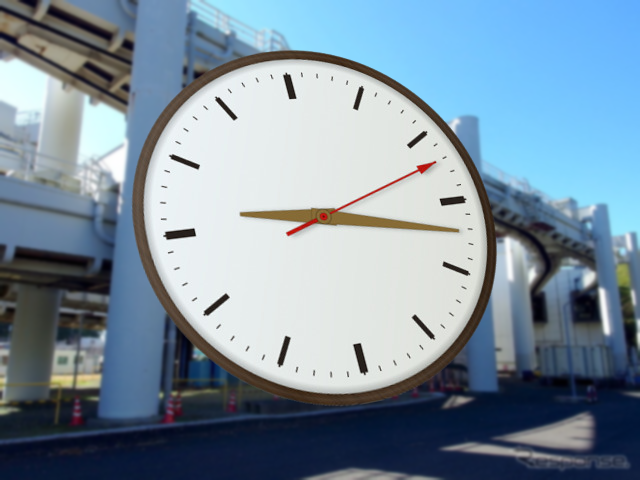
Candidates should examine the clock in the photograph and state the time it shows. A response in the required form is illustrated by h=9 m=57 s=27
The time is h=9 m=17 s=12
